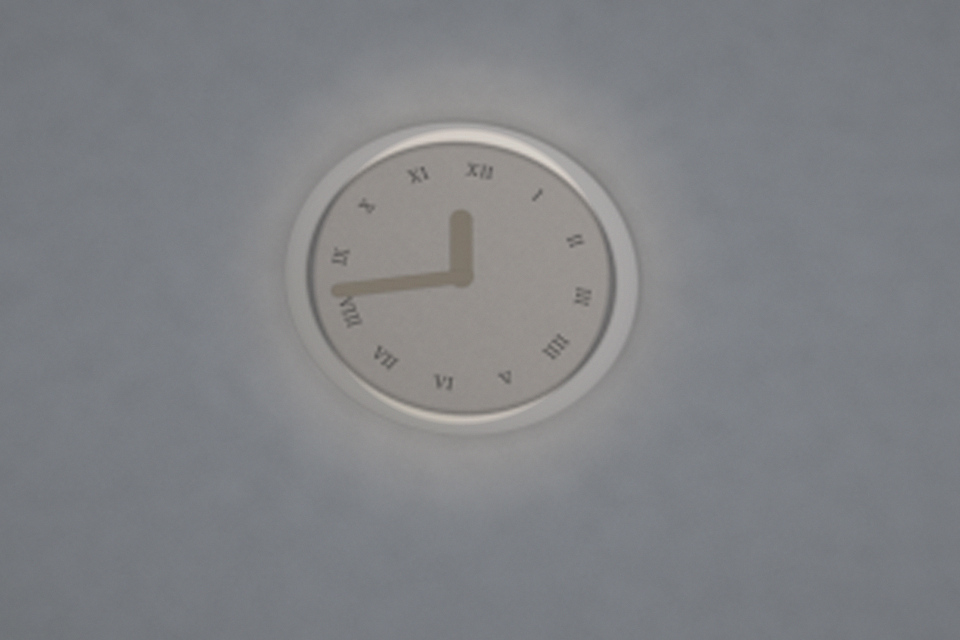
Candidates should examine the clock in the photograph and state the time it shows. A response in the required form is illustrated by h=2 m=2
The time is h=11 m=42
